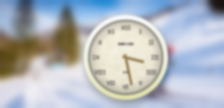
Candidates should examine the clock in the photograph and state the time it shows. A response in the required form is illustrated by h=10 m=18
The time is h=3 m=28
